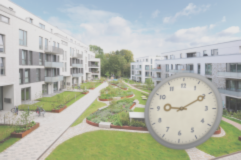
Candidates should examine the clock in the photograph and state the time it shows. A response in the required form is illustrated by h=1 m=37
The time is h=9 m=10
